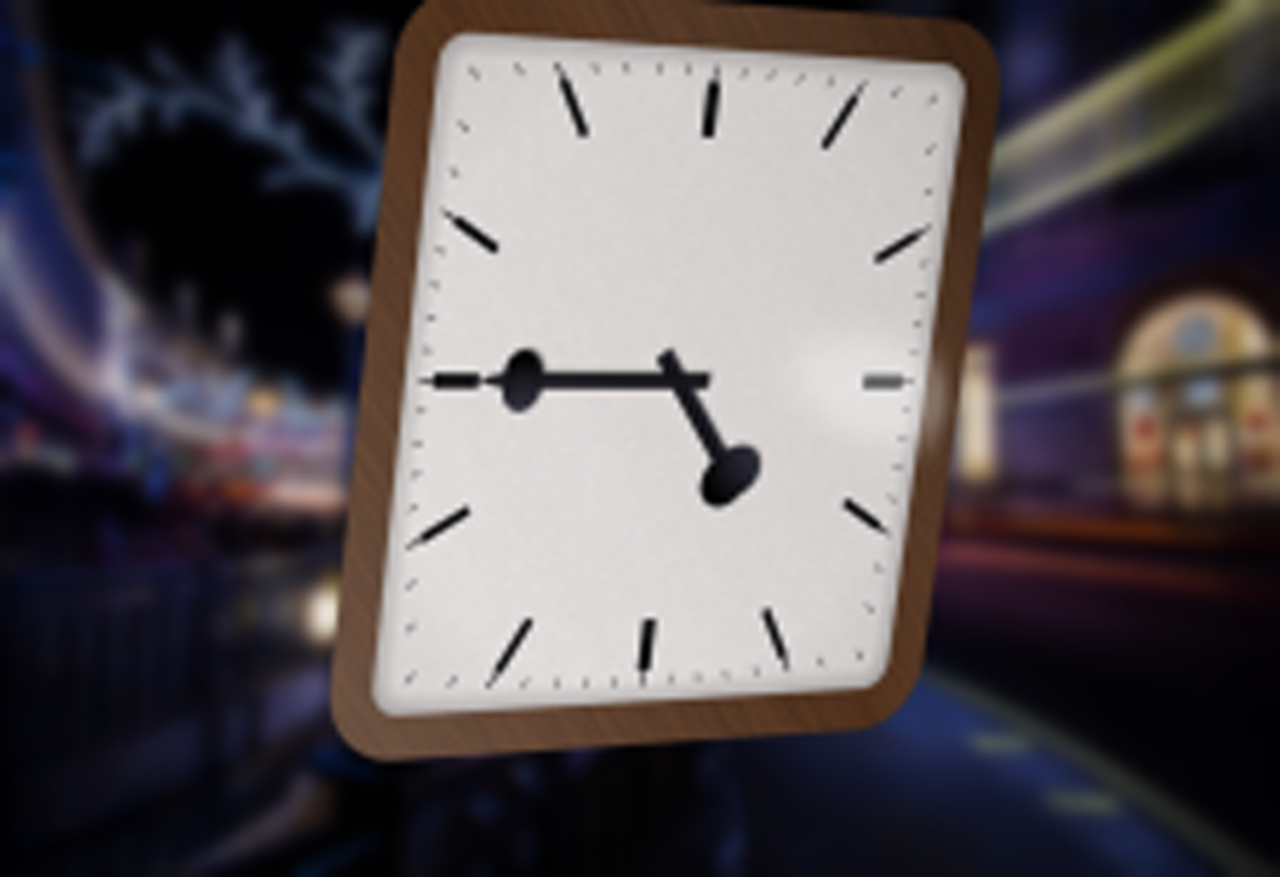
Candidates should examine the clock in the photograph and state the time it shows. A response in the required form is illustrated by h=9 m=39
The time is h=4 m=45
